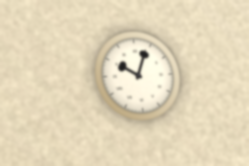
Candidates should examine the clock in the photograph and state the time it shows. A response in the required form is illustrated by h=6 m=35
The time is h=10 m=4
